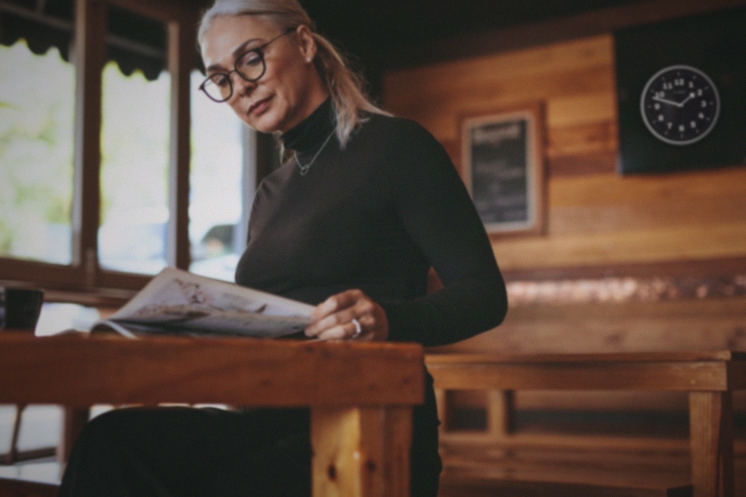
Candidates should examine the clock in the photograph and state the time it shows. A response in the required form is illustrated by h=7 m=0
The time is h=1 m=48
